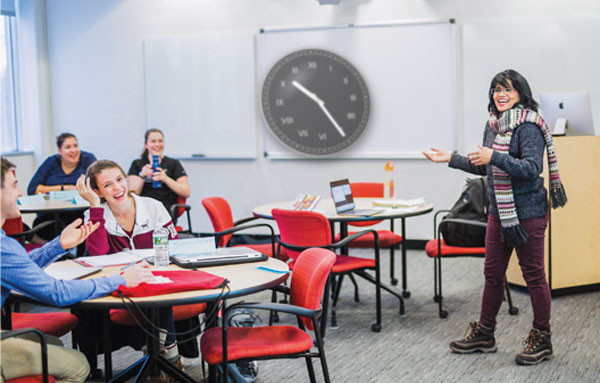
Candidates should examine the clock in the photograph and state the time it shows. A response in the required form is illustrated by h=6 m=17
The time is h=10 m=25
